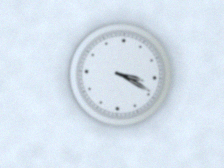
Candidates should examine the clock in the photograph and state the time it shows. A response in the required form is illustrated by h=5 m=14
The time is h=3 m=19
